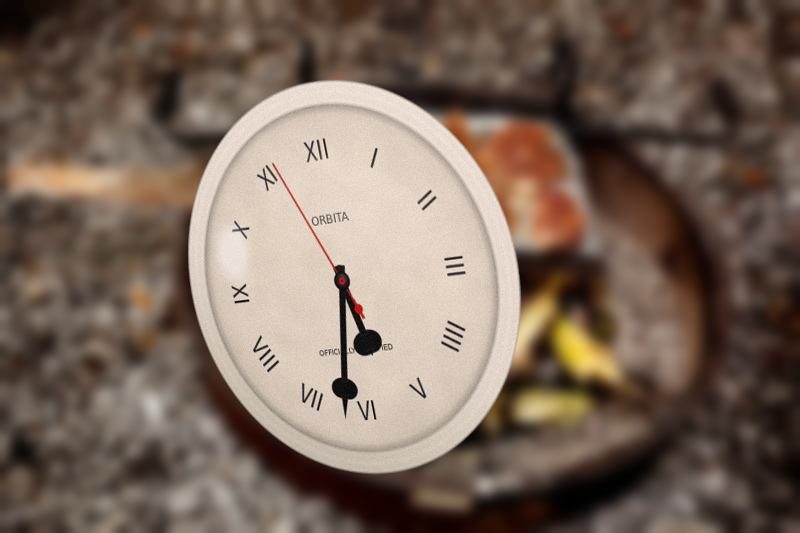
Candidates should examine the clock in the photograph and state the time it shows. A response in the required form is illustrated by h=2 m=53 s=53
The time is h=5 m=31 s=56
